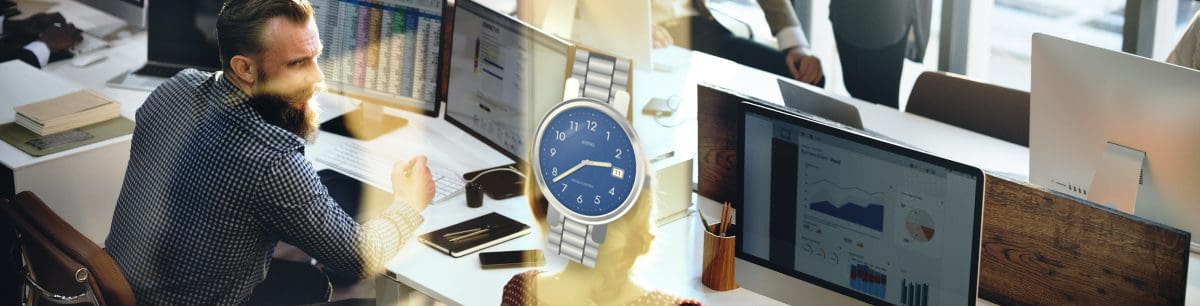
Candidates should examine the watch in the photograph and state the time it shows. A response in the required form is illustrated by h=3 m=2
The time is h=2 m=38
